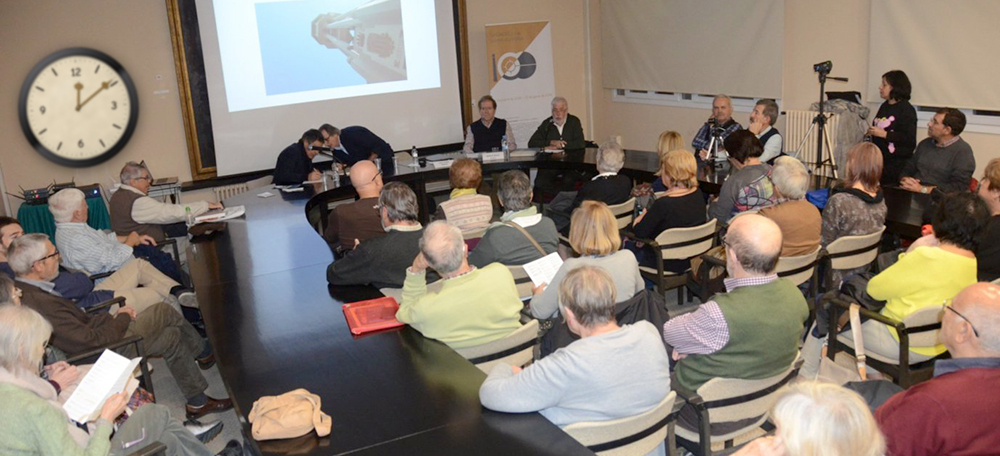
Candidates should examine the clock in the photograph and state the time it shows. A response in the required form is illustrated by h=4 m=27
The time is h=12 m=9
